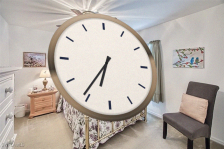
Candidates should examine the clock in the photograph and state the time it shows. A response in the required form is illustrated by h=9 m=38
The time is h=6 m=36
